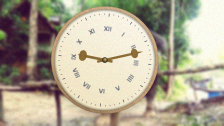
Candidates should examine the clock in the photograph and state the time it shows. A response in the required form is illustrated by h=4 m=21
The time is h=9 m=12
